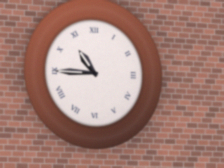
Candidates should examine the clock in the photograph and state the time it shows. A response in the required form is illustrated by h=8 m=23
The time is h=10 m=45
